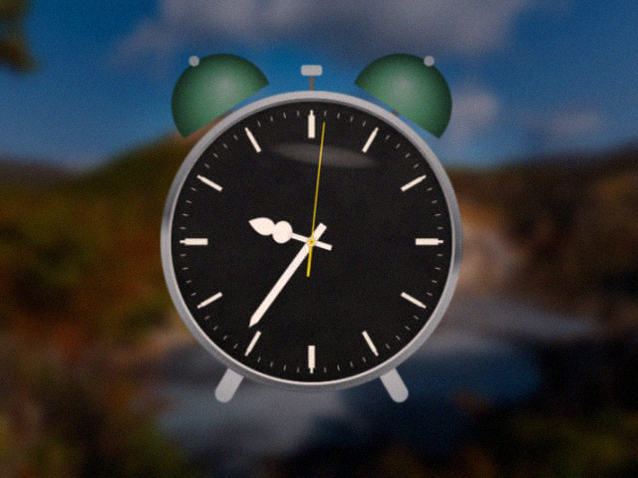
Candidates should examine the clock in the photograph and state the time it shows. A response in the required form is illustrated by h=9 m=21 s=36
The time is h=9 m=36 s=1
